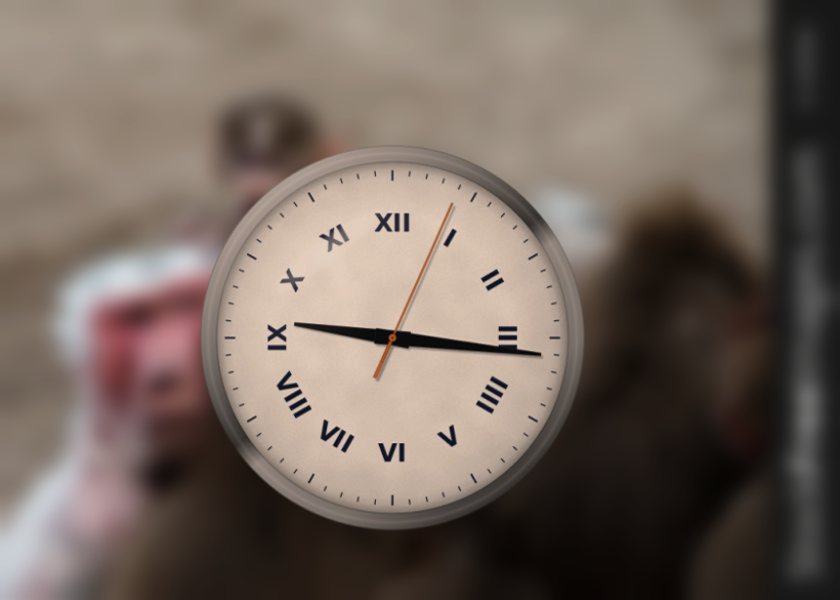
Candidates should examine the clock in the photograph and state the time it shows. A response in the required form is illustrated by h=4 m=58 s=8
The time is h=9 m=16 s=4
